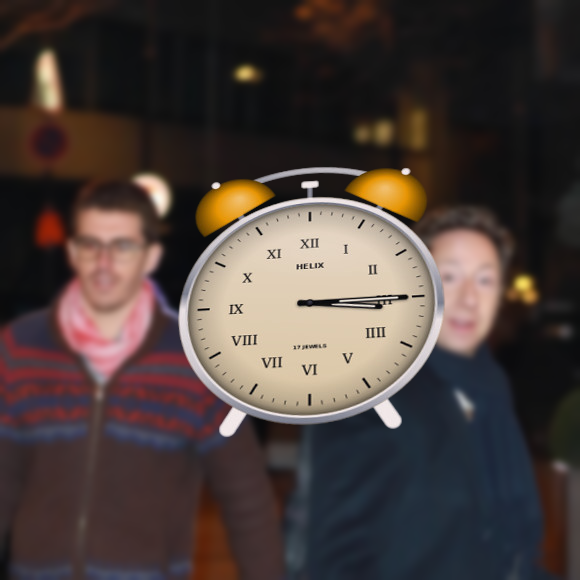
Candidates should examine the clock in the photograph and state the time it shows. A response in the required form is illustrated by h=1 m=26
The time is h=3 m=15
